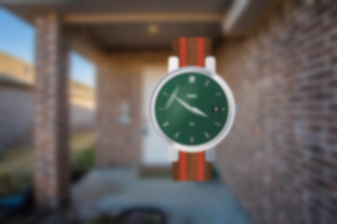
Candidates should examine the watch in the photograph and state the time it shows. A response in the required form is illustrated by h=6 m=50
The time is h=3 m=51
